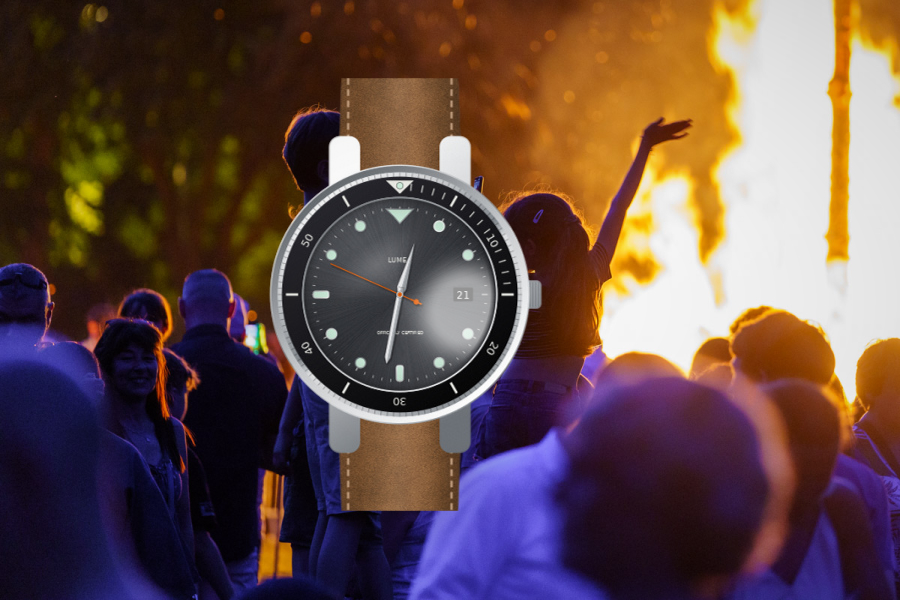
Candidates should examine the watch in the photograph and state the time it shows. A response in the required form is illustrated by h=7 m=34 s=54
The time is h=12 m=31 s=49
